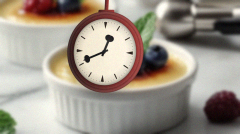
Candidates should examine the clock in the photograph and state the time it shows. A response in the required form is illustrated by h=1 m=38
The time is h=12 m=41
